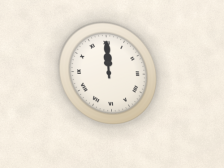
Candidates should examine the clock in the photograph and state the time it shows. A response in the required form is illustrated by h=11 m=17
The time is h=12 m=0
